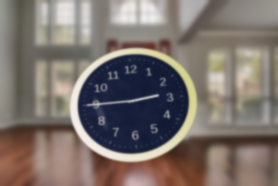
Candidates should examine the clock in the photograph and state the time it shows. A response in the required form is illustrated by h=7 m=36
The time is h=2 m=45
